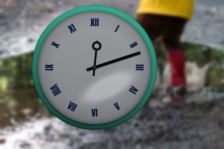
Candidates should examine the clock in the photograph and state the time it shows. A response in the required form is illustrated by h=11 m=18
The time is h=12 m=12
